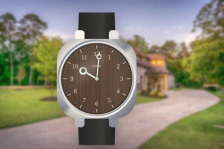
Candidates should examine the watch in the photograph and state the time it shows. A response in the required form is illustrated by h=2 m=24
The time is h=10 m=1
